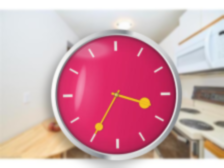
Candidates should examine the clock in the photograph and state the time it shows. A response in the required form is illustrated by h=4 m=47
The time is h=3 m=35
